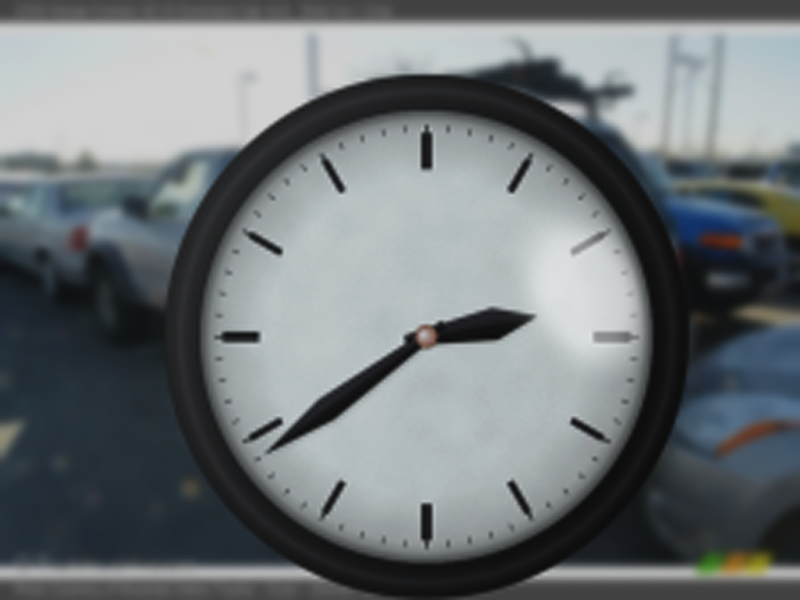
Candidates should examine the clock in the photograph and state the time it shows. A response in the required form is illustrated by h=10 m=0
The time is h=2 m=39
